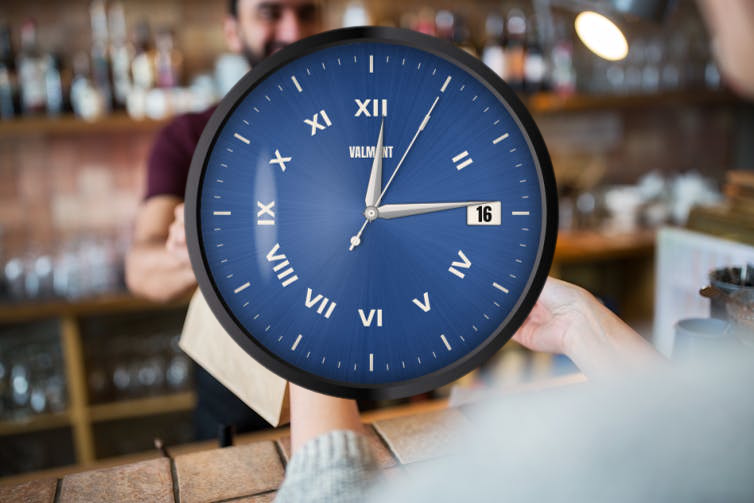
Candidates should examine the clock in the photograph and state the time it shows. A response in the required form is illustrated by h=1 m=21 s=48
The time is h=12 m=14 s=5
